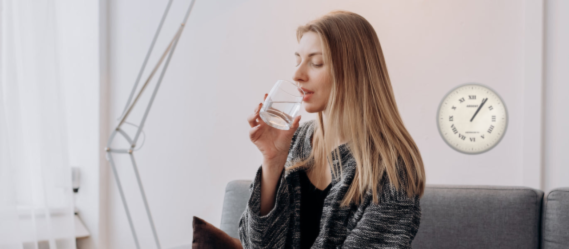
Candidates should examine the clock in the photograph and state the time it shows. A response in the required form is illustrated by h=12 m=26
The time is h=1 m=6
